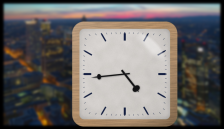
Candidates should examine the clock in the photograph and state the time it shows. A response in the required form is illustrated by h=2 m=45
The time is h=4 m=44
